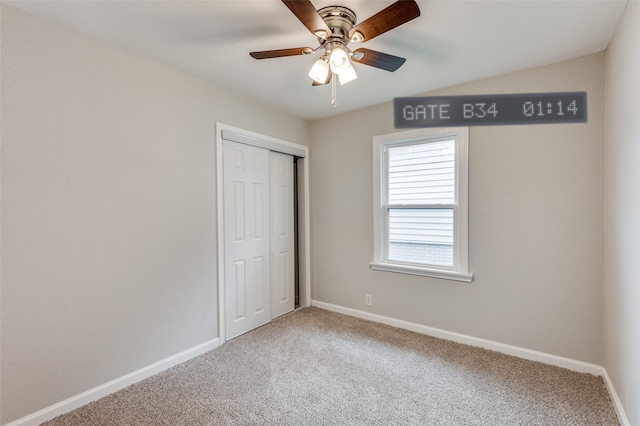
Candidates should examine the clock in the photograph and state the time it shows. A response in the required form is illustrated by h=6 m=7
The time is h=1 m=14
